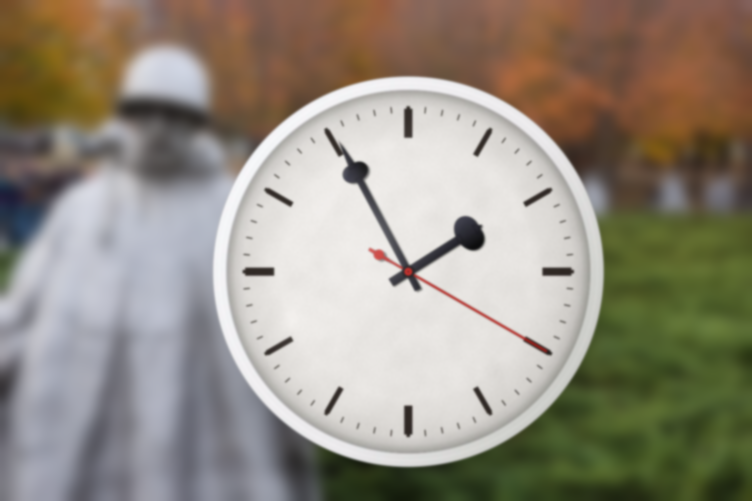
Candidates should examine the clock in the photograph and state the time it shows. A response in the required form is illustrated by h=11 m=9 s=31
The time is h=1 m=55 s=20
